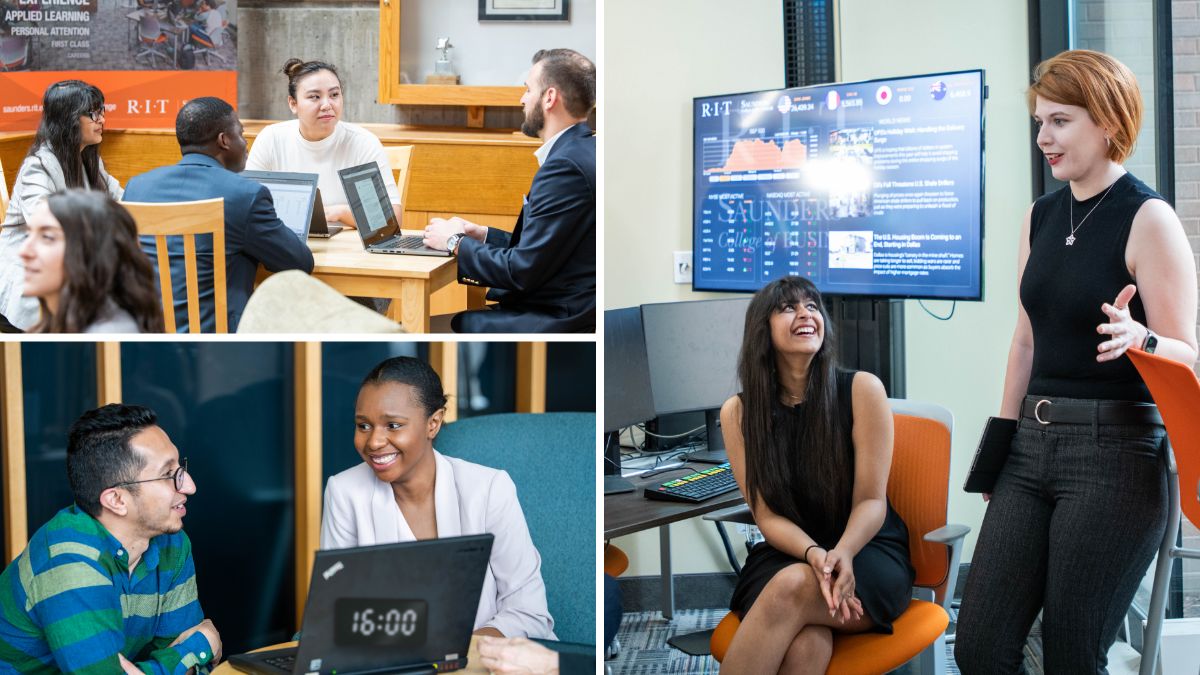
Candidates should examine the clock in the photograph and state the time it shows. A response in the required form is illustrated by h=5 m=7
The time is h=16 m=0
